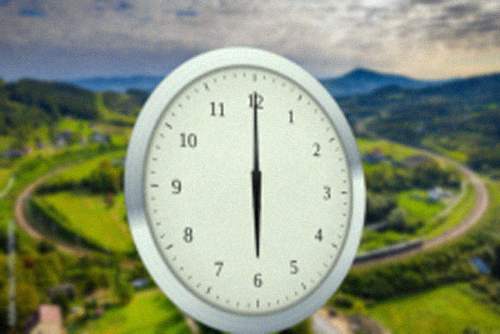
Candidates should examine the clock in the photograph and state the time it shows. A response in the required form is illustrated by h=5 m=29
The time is h=6 m=0
